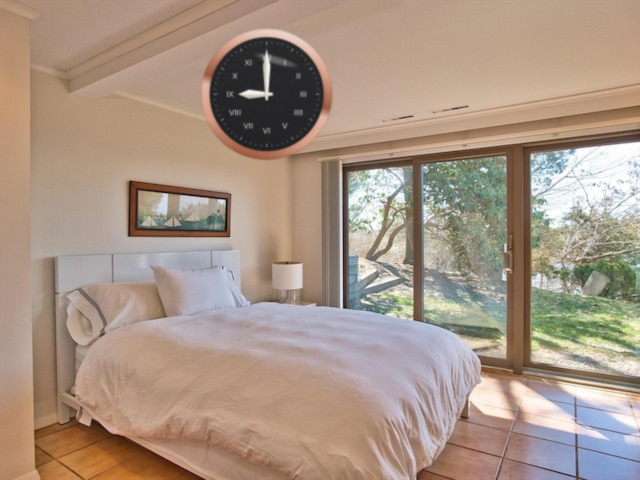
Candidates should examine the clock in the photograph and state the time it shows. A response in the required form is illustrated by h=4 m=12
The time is h=9 m=0
